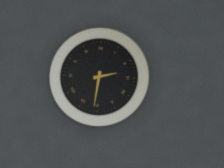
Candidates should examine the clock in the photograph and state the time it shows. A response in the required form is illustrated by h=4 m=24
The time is h=2 m=31
